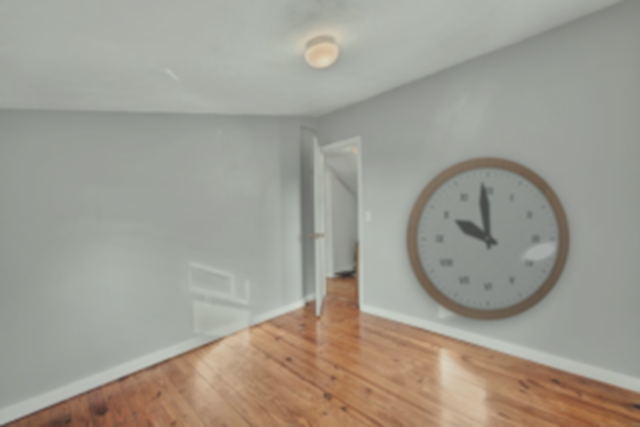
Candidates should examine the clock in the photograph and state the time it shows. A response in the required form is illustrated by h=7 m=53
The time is h=9 m=59
